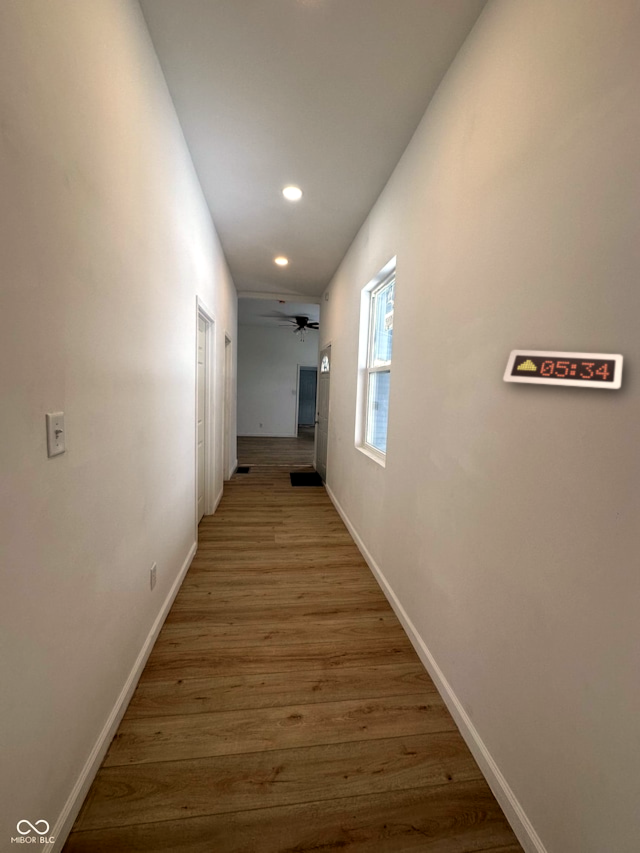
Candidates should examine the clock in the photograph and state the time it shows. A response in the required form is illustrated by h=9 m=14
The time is h=5 m=34
